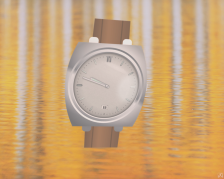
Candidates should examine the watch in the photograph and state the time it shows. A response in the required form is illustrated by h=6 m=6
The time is h=9 m=48
